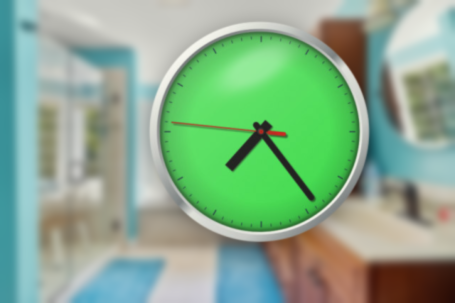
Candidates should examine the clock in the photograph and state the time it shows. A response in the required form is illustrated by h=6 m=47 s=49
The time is h=7 m=23 s=46
